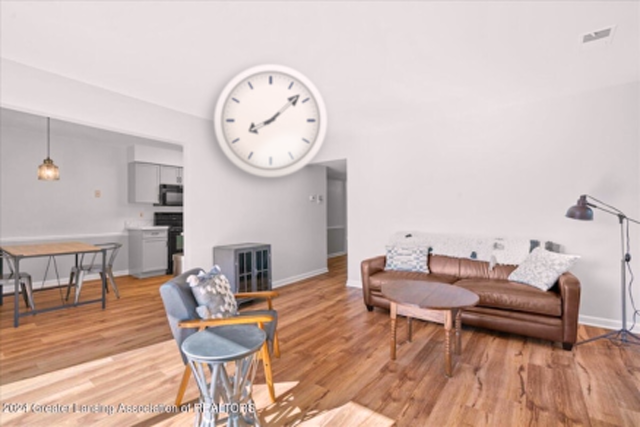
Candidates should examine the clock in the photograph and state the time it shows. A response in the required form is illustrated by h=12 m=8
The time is h=8 m=8
